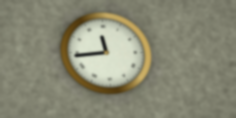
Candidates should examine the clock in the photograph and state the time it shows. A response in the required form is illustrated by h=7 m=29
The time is h=11 m=44
